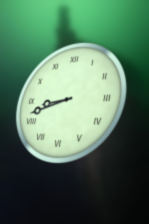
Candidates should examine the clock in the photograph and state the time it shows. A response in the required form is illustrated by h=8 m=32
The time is h=8 m=42
